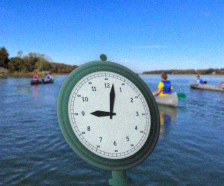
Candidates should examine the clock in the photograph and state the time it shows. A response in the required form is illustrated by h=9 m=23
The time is h=9 m=2
